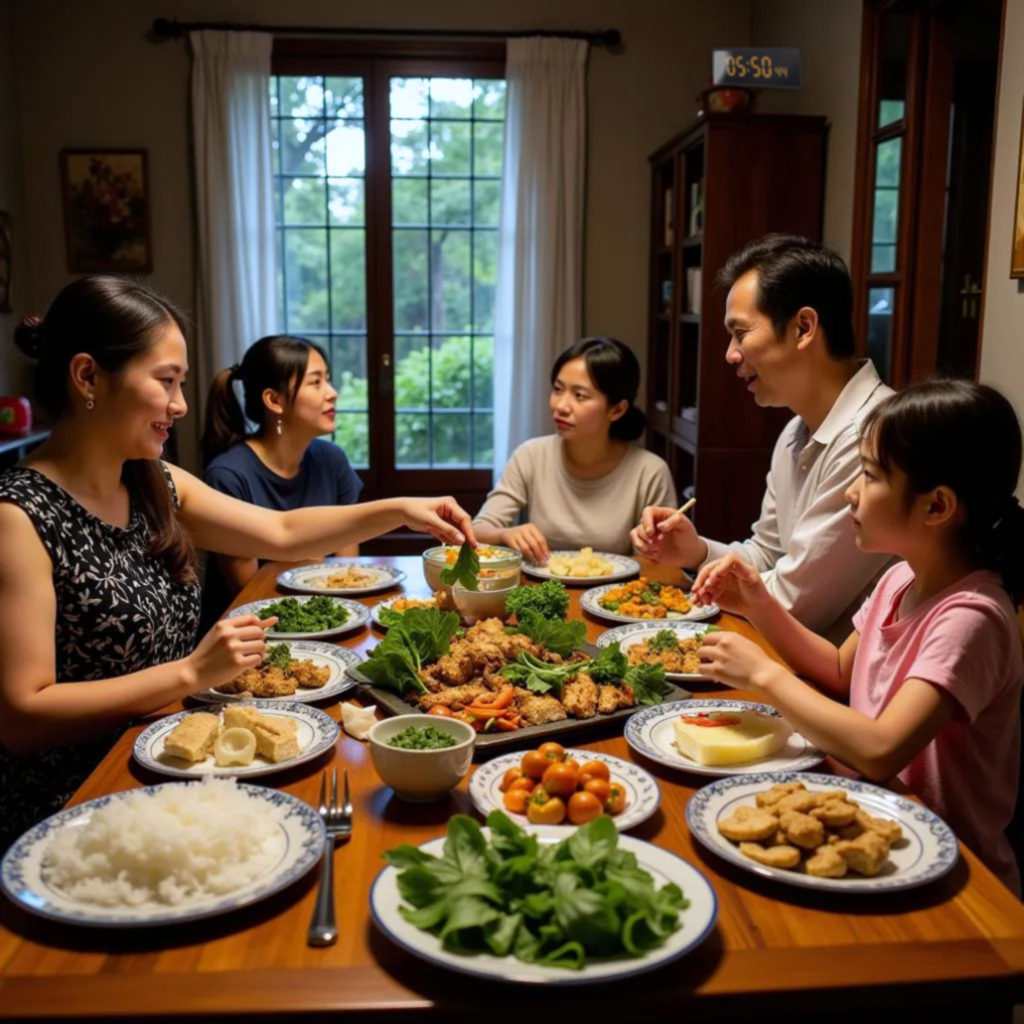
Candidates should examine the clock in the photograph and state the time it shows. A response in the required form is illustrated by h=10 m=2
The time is h=5 m=50
